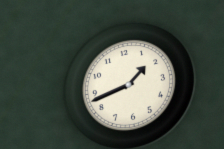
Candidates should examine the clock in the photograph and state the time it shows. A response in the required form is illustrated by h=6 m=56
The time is h=1 m=43
